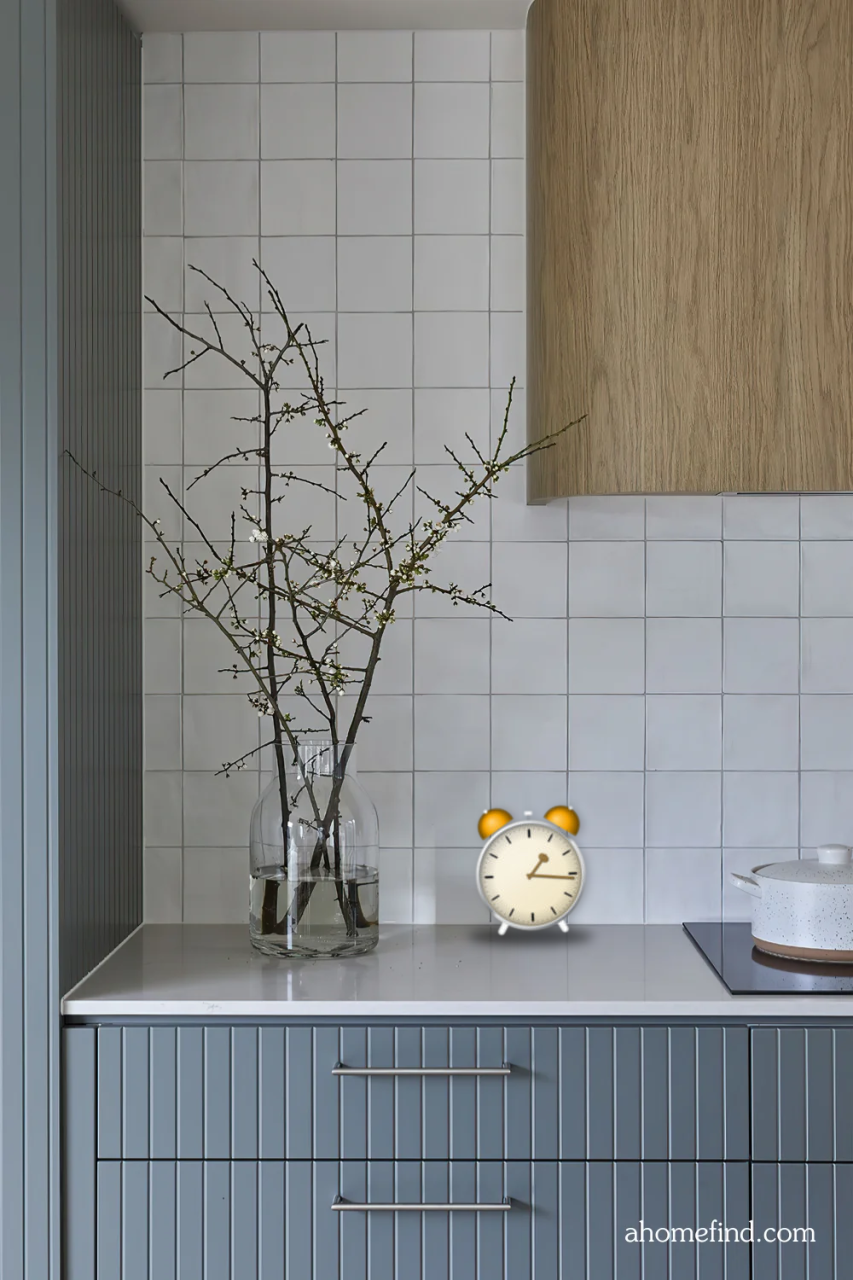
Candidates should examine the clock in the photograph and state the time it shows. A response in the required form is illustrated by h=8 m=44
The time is h=1 m=16
